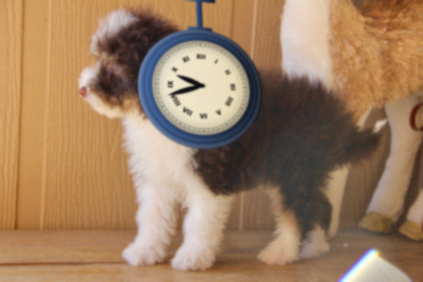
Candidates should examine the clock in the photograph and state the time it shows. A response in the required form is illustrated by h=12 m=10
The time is h=9 m=42
